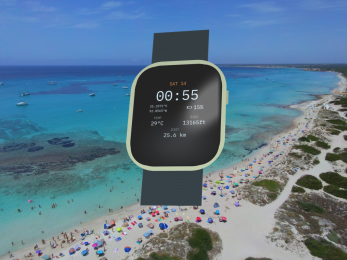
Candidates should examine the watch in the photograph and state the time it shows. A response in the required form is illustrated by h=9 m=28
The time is h=0 m=55
